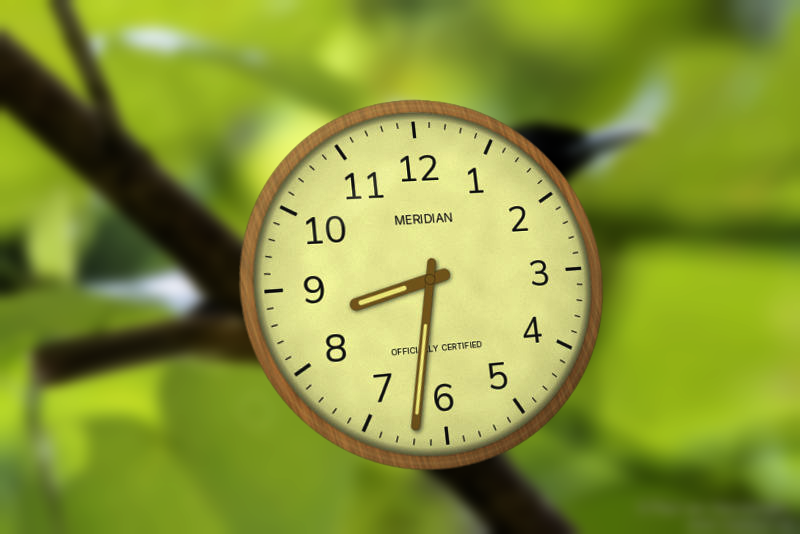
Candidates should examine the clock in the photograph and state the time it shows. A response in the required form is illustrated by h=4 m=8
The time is h=8 m=32
